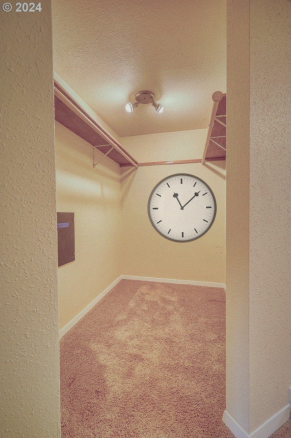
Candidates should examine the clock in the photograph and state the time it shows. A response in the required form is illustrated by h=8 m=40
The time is h=11 m=8
